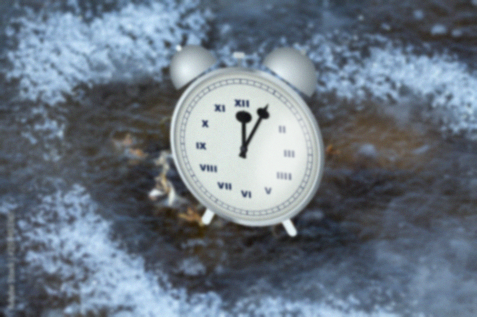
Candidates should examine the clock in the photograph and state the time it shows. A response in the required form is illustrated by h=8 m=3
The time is h=12 m=5
